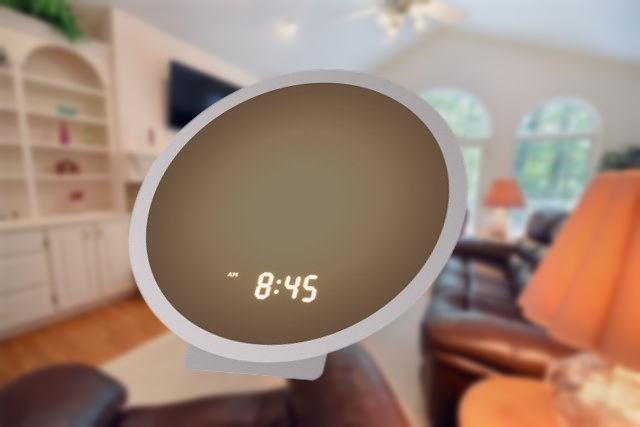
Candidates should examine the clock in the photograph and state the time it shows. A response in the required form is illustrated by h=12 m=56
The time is h=8 m=45
